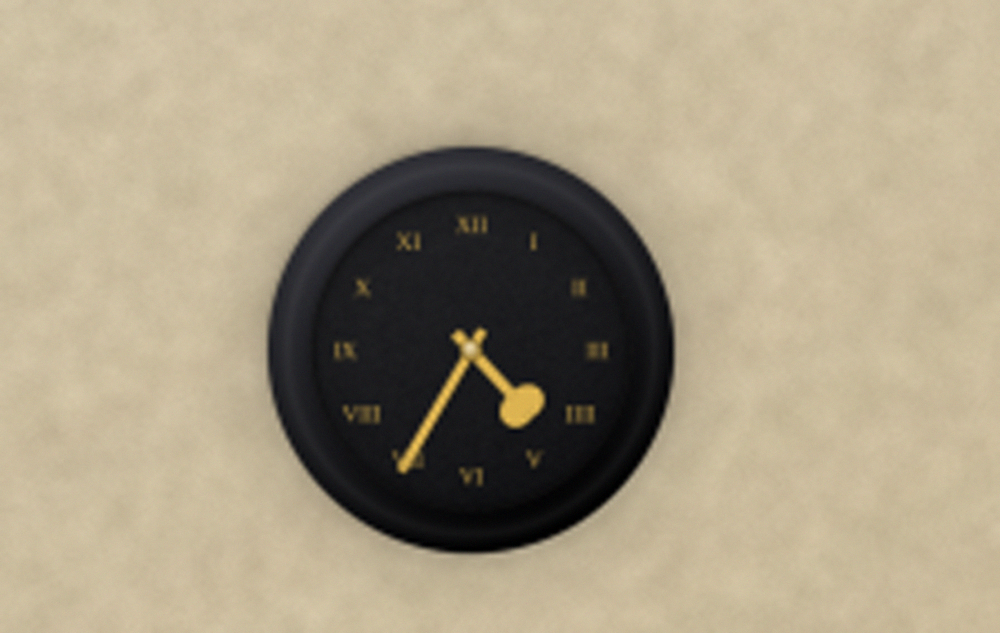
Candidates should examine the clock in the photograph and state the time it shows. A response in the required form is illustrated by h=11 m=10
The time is h=4 m=35
